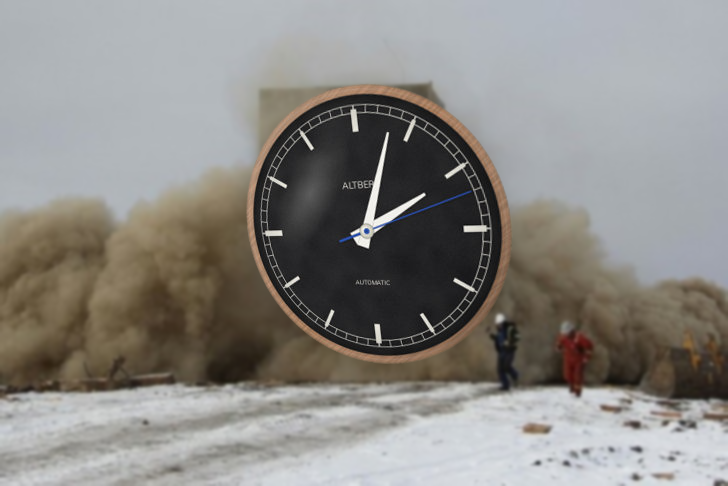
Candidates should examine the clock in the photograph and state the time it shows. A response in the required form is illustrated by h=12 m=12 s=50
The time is h=2 m=3 s=12
